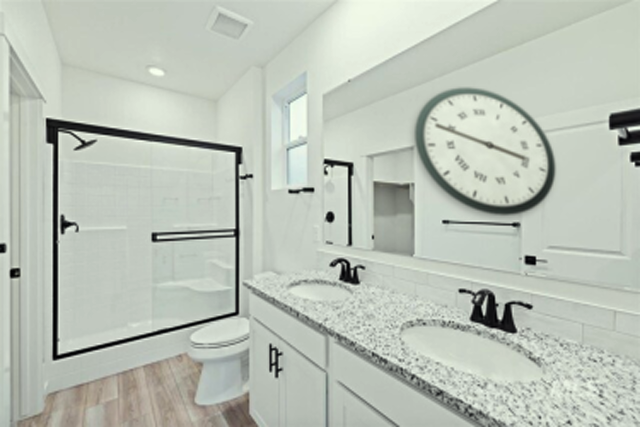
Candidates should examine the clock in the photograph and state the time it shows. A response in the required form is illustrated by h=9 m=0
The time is h=3 m=49
